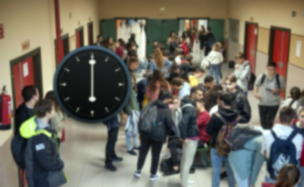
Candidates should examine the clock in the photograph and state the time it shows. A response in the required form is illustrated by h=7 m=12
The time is h=6 m=0
